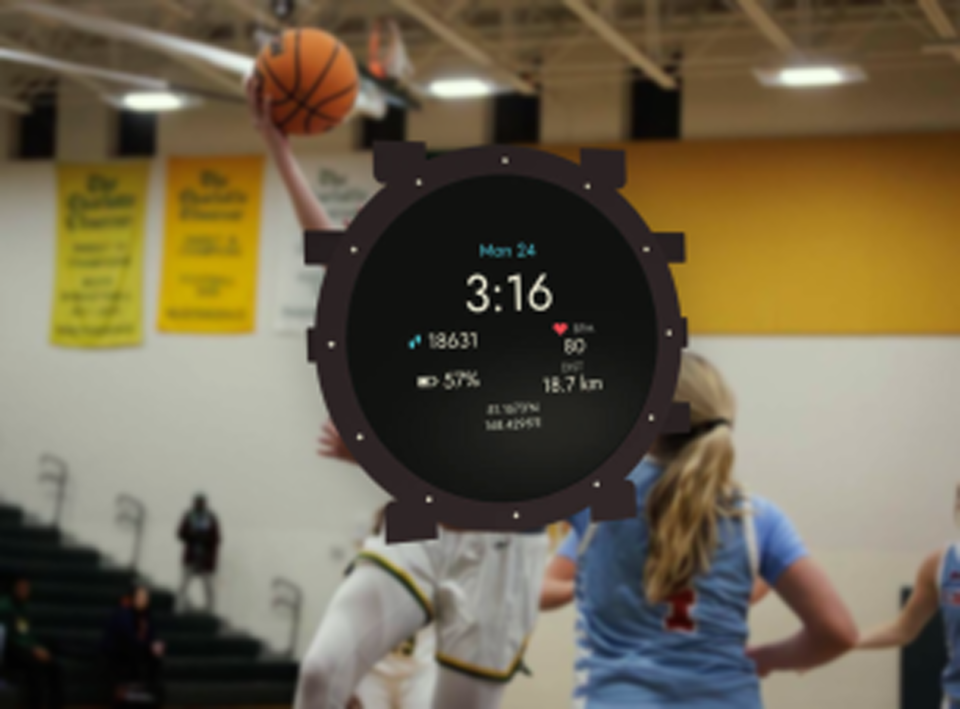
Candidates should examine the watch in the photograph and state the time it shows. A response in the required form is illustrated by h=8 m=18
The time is h=3 m=16
